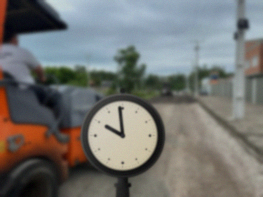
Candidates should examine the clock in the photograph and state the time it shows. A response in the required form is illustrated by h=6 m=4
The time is h=9 m=59
